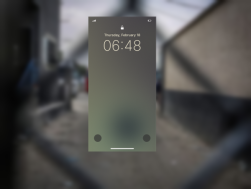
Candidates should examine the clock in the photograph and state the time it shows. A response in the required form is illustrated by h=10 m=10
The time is h=6 m=48
